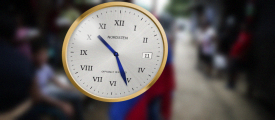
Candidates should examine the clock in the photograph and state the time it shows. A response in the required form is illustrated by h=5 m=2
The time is h=10 m=26
